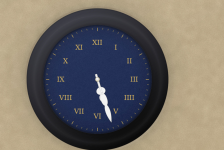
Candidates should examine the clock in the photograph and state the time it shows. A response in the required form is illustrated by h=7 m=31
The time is h=5 m=27
